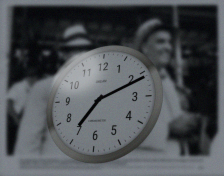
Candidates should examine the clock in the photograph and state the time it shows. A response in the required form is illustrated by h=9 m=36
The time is h=7 m=11
